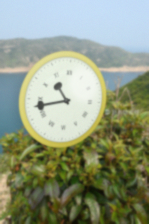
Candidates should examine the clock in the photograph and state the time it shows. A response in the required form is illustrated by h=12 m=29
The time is h=10 m=43
